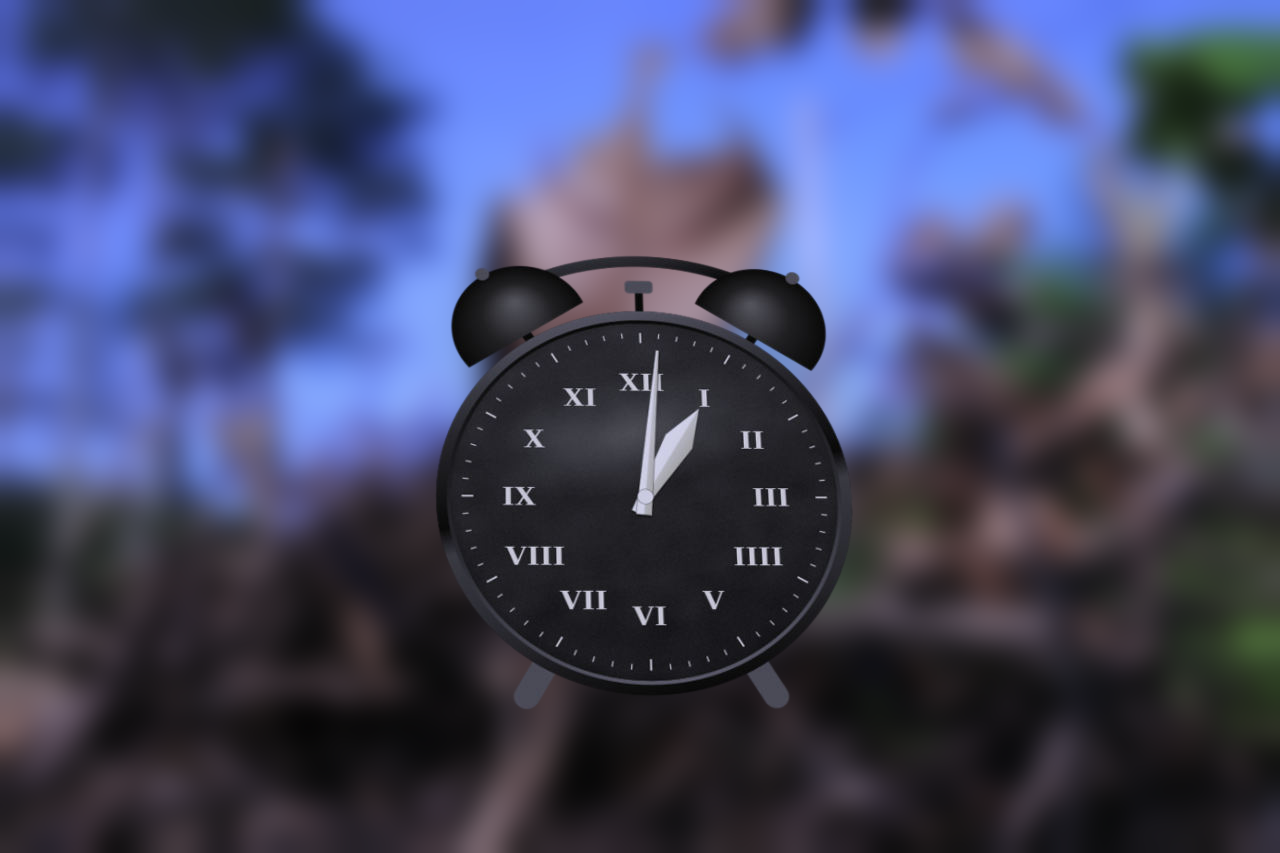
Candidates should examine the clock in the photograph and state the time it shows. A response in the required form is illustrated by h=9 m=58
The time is h=1 m=1
